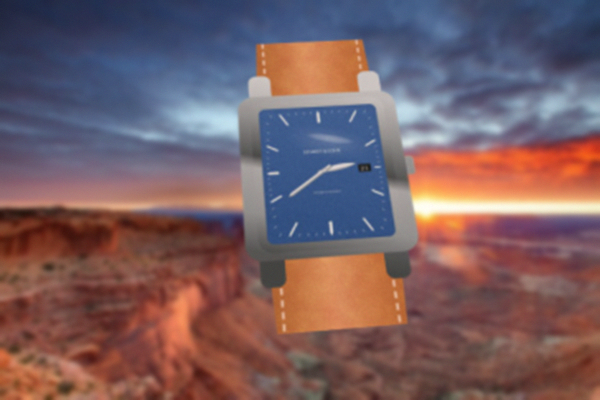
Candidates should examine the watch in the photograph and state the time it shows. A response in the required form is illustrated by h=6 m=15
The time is h=2 m=39
